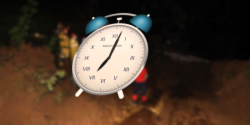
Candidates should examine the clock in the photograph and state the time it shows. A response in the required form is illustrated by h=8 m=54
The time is h=7 m=2
